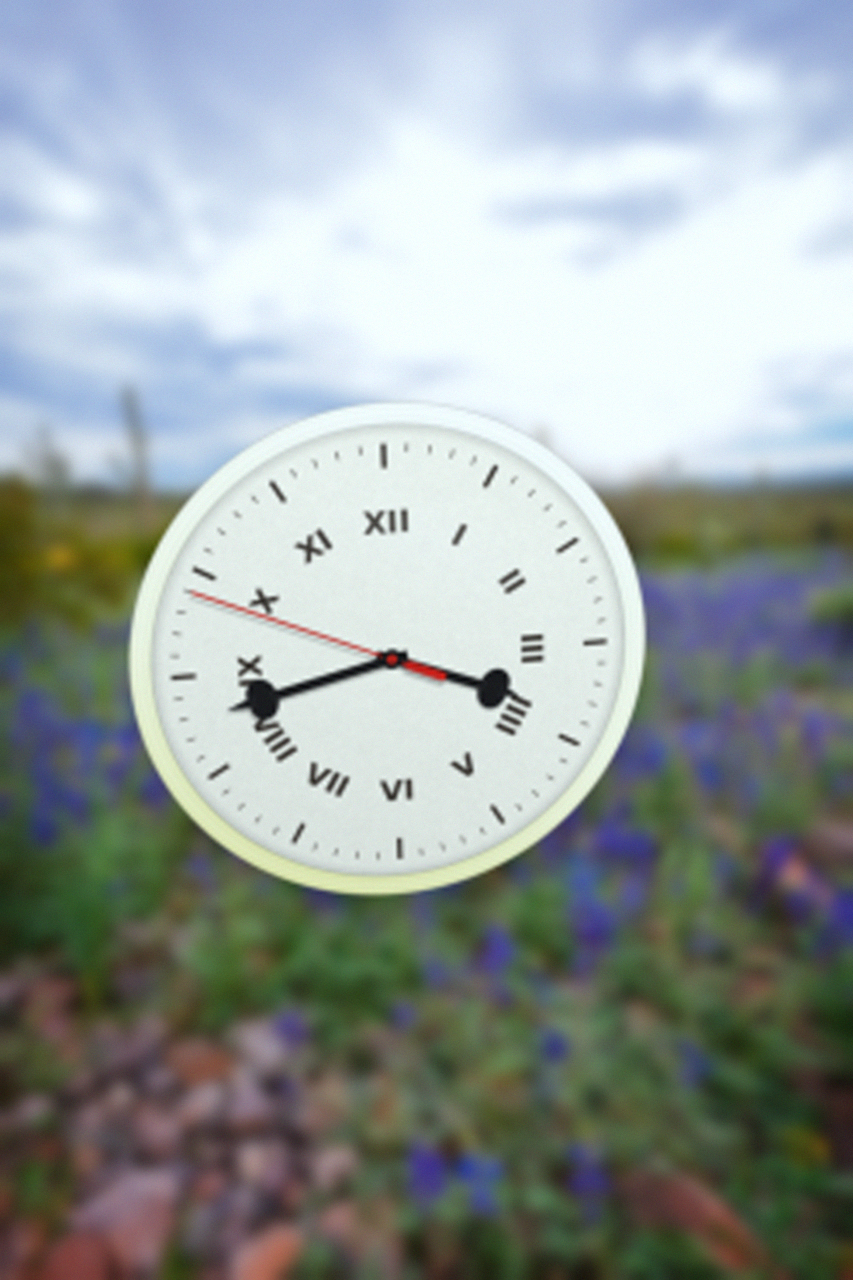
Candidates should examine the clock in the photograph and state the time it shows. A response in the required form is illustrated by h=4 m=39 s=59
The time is h=3 m=42 s=49
